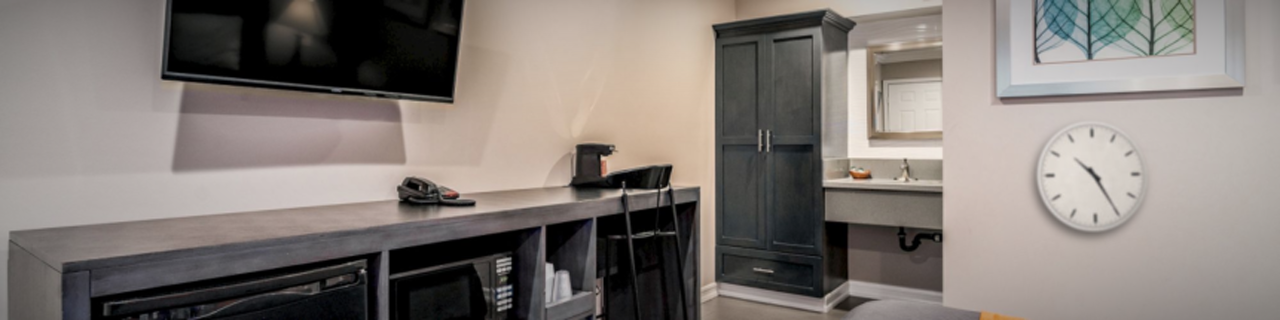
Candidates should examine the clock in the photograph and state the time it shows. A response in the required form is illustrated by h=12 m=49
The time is h=10 m=25
